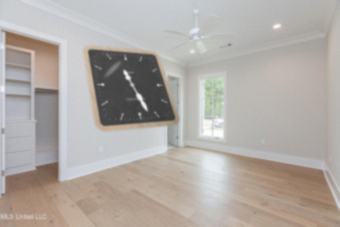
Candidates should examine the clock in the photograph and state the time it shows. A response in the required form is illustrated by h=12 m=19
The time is h=11 m=27
